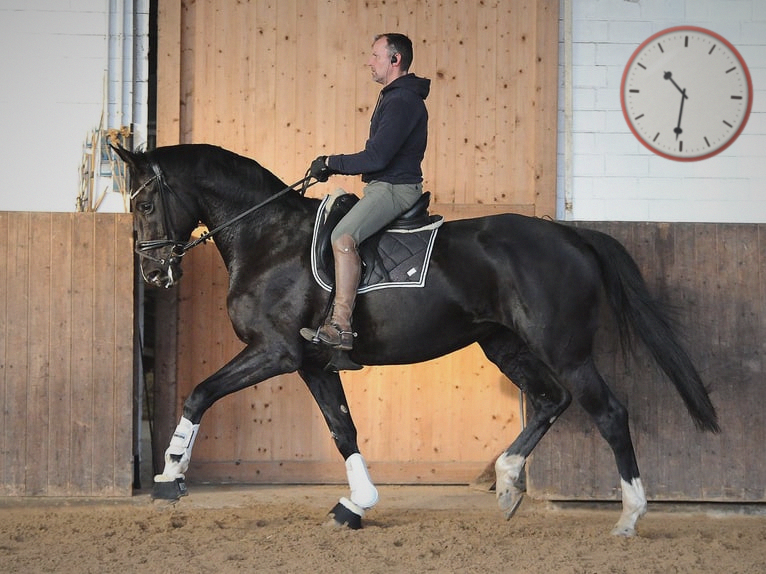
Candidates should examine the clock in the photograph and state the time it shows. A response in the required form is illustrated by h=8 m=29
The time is h=10 m=31
